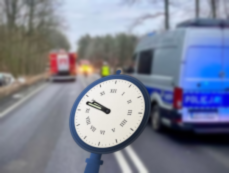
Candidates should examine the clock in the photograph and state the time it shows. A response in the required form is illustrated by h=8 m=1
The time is h=9 m=48
